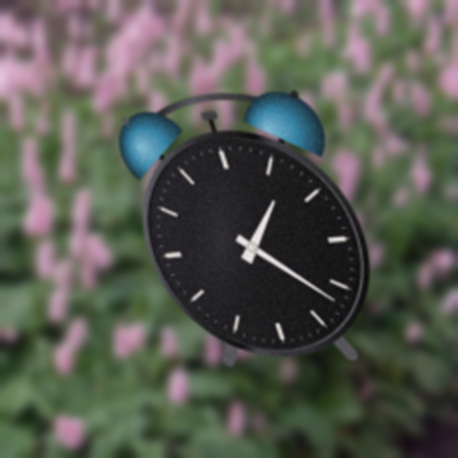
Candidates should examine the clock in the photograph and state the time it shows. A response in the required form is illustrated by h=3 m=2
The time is h=1 m=22
